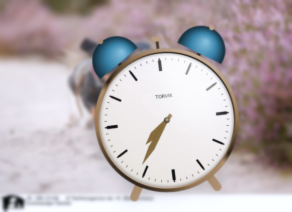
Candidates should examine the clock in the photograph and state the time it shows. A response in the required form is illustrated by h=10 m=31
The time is h=7 m=36
